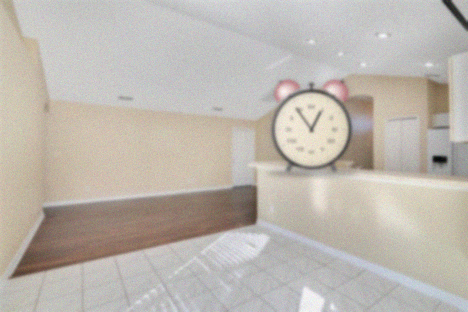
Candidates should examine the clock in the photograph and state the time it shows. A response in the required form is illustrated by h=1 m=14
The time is h=12 m=54
